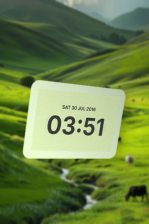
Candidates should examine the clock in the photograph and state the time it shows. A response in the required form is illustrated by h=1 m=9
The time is h=3 m=51
